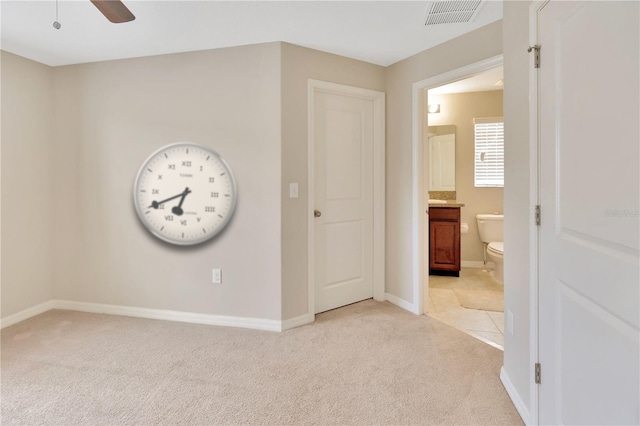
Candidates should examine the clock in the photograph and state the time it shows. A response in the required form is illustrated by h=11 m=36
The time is h=6 m=41
